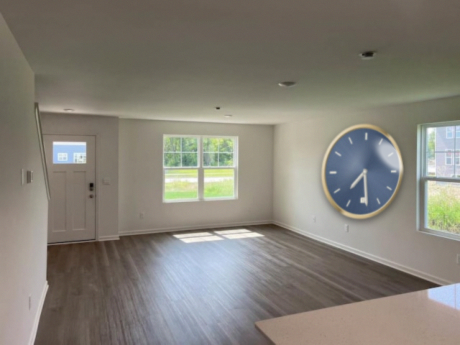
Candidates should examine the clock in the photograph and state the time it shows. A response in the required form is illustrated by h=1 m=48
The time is h=7 m=29
